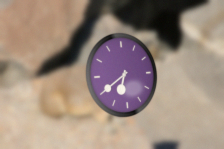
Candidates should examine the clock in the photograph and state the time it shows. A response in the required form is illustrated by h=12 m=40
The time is h=6 m=40
